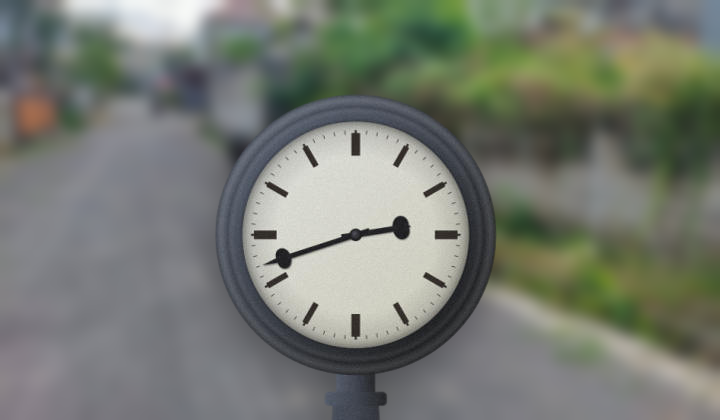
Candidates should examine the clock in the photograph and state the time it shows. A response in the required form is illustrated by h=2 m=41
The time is h=2 m=42
